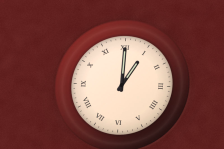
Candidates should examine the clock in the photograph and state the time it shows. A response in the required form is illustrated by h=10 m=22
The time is h=1 m=0
